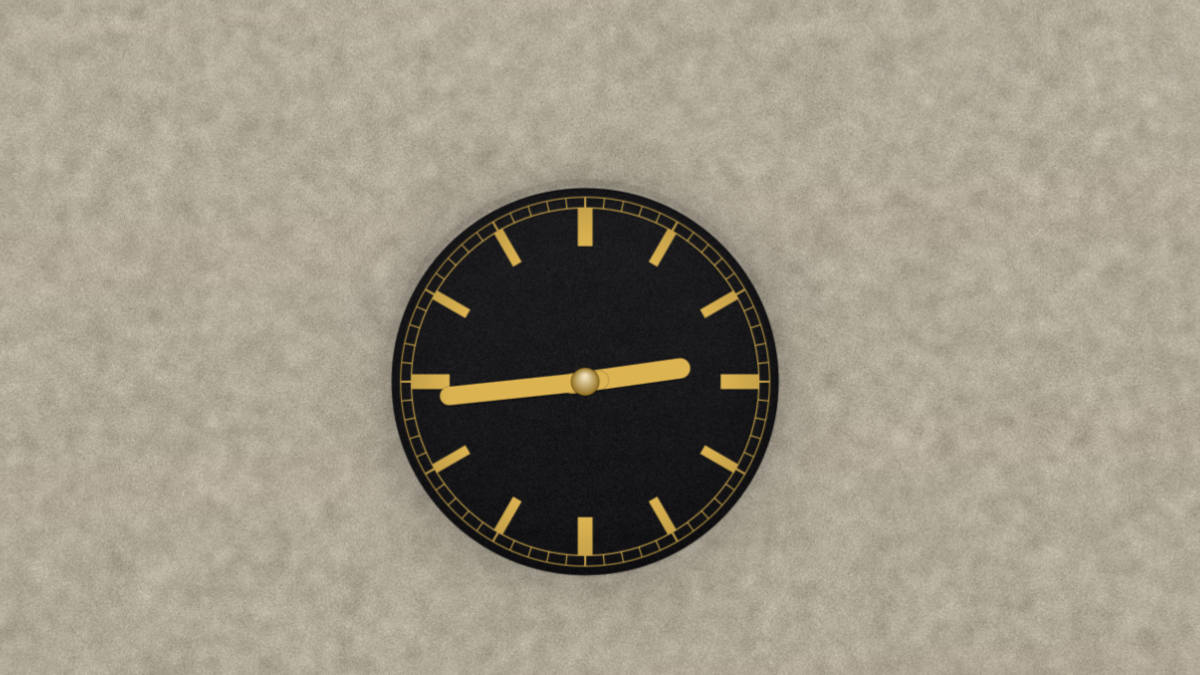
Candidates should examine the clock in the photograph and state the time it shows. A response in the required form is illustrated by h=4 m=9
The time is h=2 m=44
